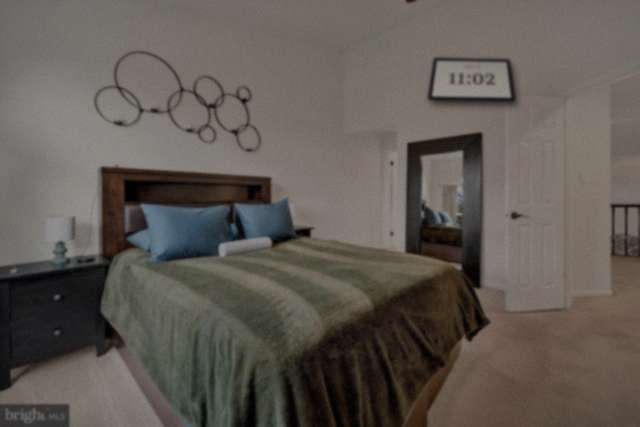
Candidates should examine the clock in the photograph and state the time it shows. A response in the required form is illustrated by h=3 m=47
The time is h=11 m=2
